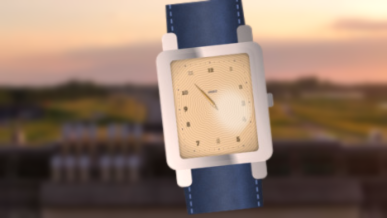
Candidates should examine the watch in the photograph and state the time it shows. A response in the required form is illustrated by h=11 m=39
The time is h=10 m=54
